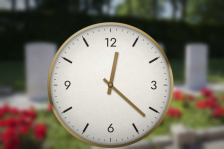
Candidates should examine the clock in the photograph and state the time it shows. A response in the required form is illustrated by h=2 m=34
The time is h=12 m=22
